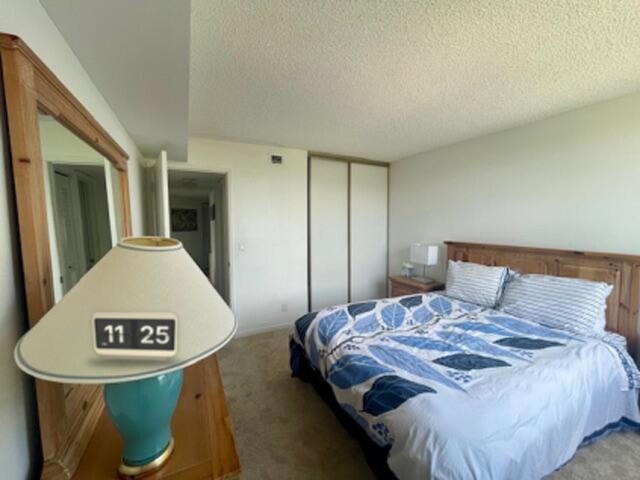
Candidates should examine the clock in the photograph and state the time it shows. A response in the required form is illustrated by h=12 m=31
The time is h=11 m=25
